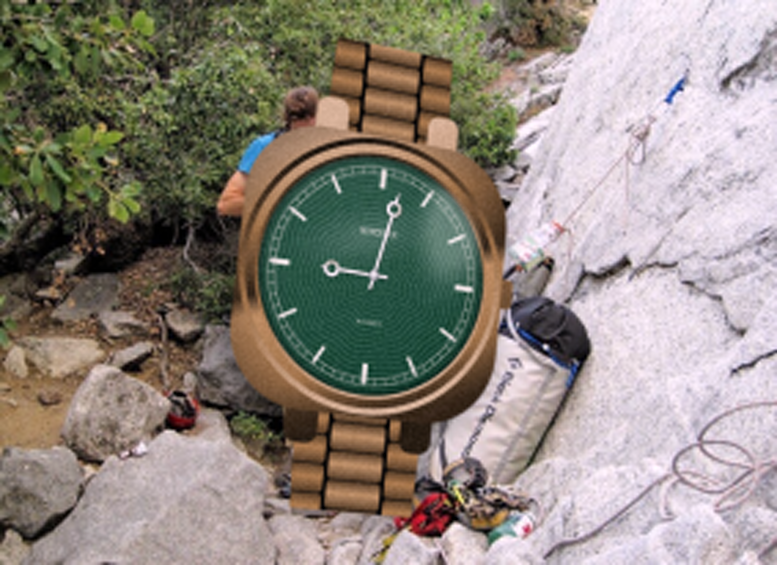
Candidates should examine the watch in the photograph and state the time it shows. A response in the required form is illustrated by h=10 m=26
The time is h=9 m=2
